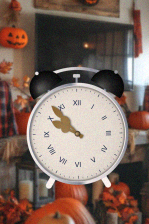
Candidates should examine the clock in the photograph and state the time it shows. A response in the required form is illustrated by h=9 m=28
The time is h=9 m=53
